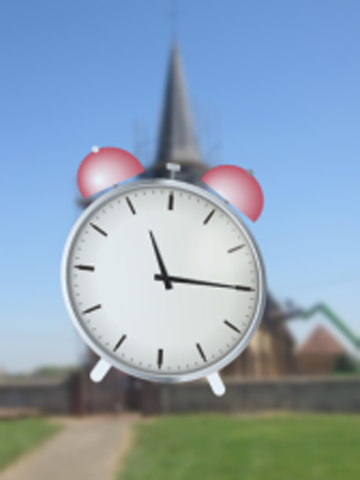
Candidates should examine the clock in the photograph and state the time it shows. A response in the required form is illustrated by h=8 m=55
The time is h=11 m=15
